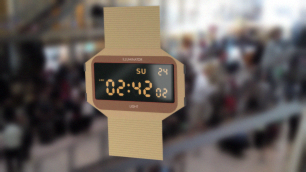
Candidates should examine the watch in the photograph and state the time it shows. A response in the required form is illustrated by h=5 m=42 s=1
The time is h=2 m=42 s=2
